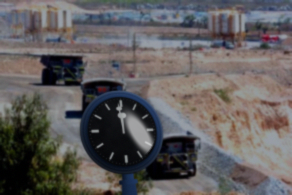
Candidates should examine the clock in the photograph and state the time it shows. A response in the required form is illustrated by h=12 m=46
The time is h=11 m=59
